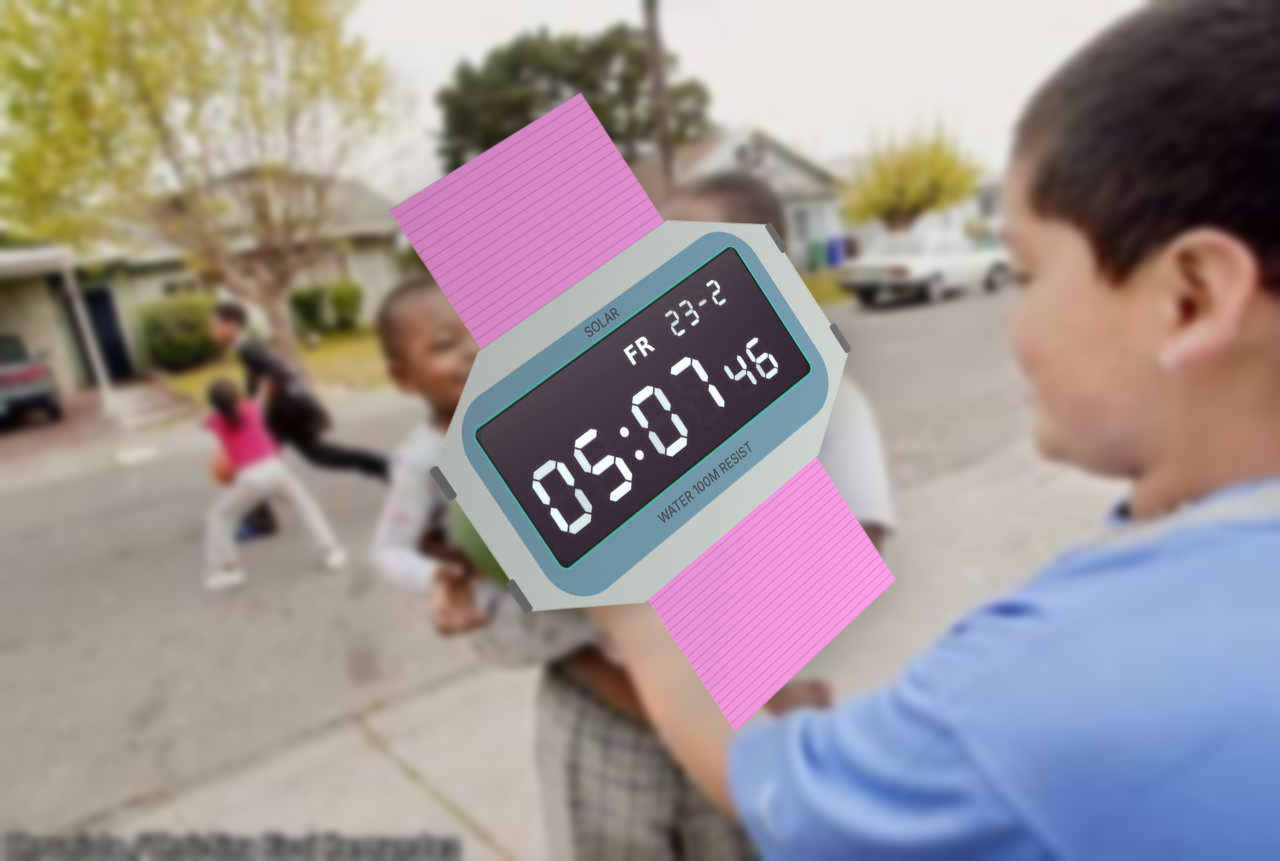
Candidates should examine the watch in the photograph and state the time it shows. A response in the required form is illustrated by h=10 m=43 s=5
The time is h=5 m=7 s=46
